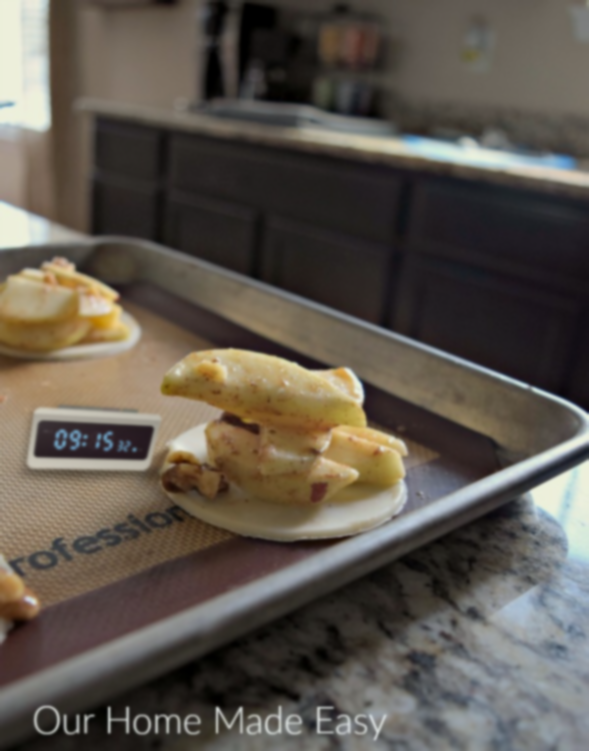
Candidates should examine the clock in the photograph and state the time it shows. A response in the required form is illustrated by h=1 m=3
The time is h=9 m=15
